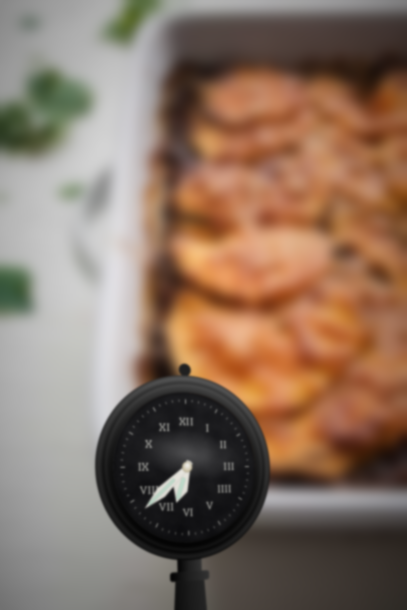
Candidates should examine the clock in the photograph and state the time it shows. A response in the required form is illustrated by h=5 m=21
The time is h=6 m=38
